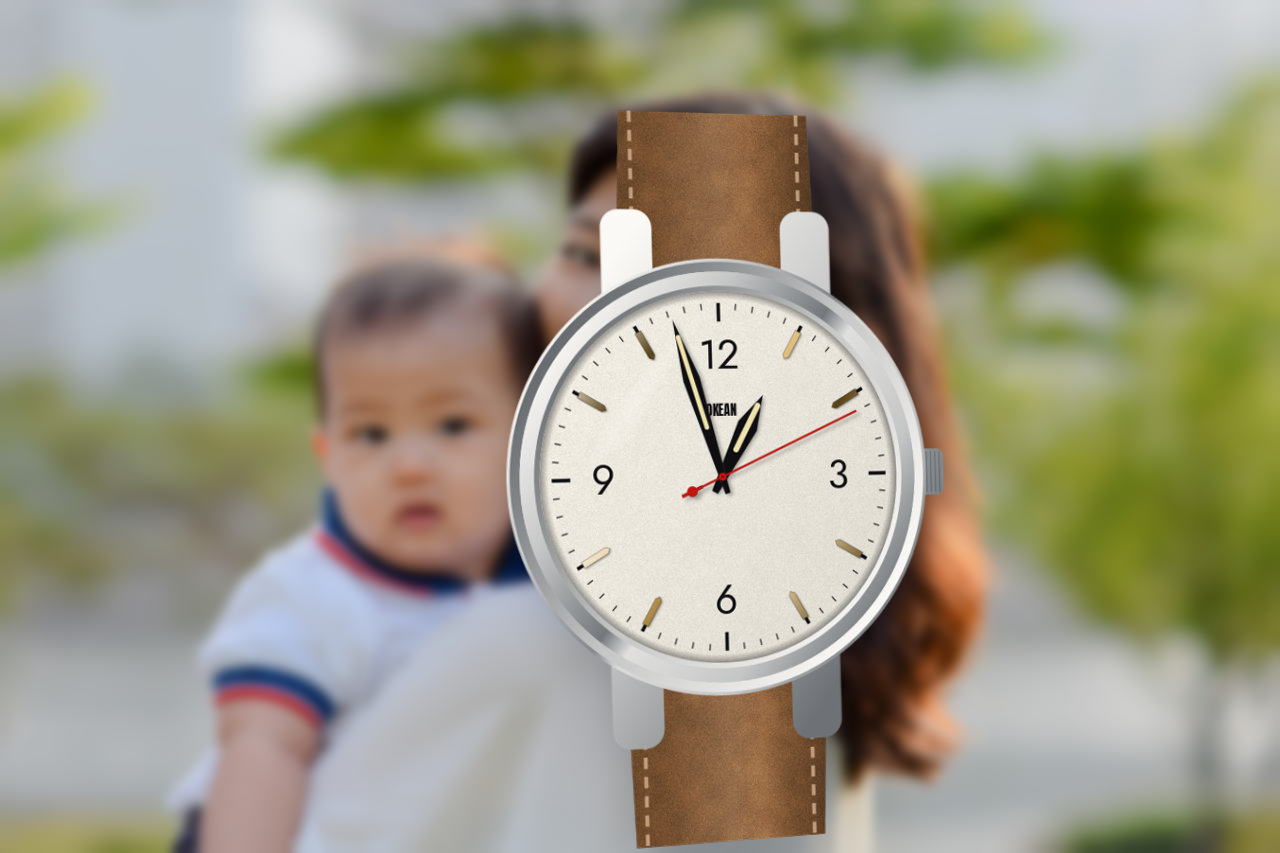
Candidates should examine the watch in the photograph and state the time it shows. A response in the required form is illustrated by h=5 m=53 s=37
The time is h=12 m=57 s=11
